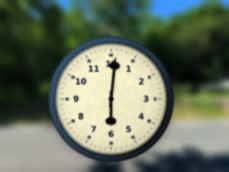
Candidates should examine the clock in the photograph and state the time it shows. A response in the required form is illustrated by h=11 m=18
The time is h=6 m=1
